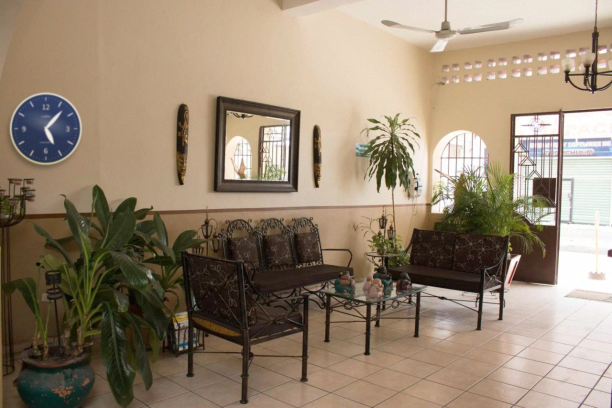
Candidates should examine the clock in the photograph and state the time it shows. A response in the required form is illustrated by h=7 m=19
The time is h=5 m=7
